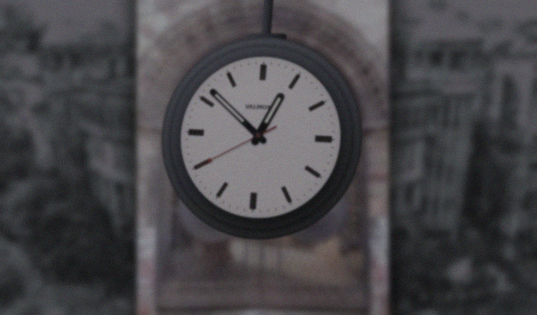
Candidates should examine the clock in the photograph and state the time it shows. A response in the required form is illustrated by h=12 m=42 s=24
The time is h=12 m=51 s=40
